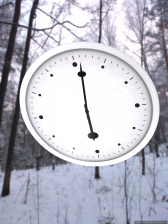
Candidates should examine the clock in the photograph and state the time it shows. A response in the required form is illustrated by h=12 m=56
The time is h=6 m=1
